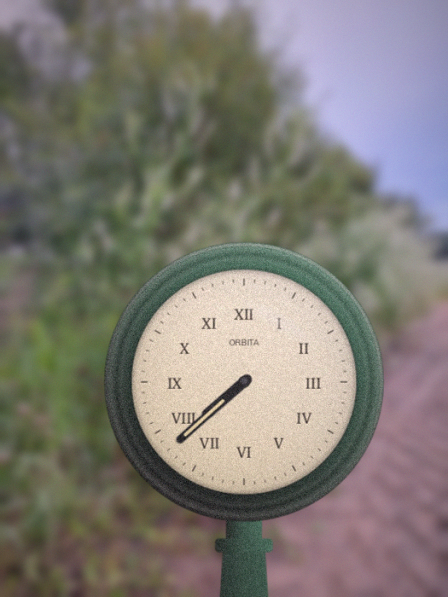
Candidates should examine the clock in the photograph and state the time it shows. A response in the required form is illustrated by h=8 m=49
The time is h=7 m=38
